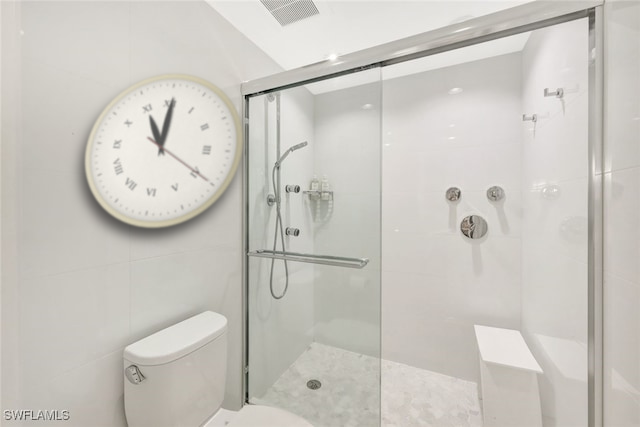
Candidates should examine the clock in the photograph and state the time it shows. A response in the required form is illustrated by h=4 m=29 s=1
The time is h=11 m=0 s=20
